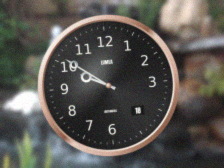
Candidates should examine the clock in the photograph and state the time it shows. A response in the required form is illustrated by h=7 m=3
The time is h=9 m=51
